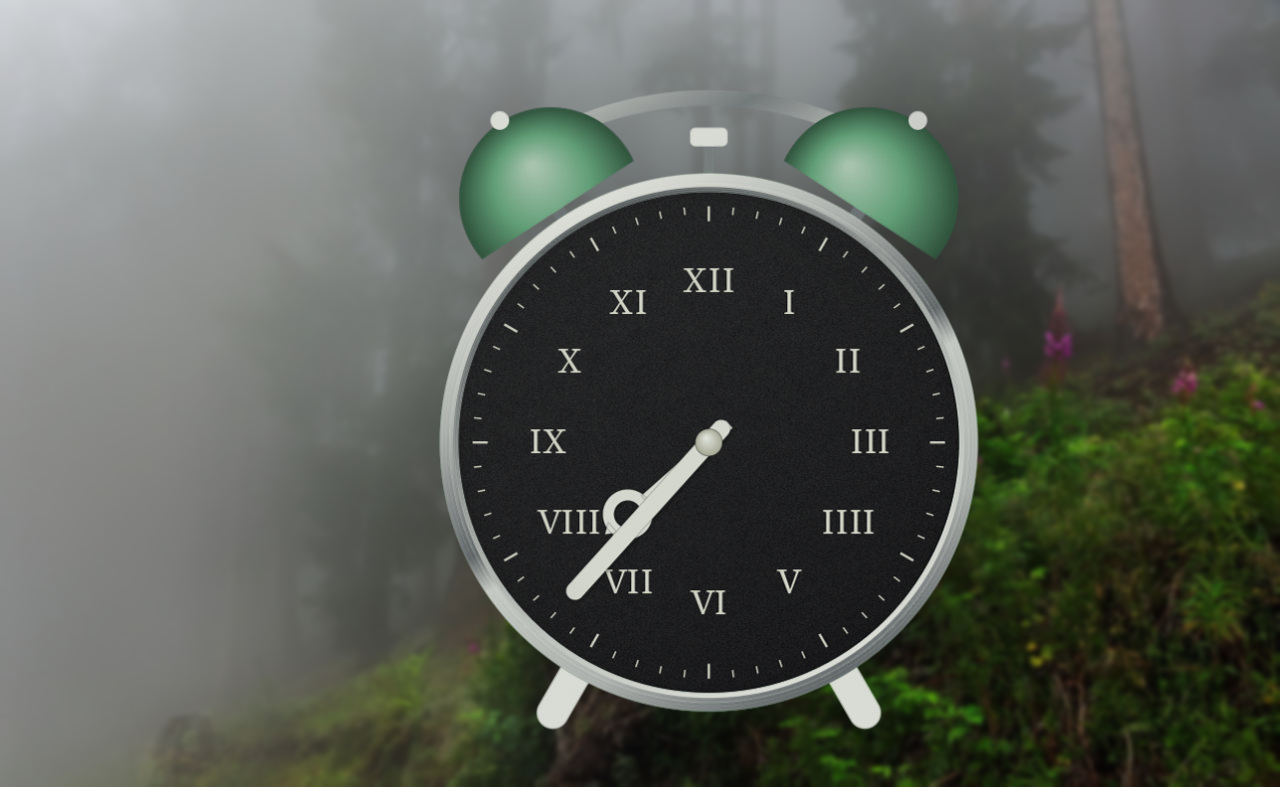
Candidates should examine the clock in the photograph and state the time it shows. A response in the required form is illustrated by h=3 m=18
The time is h=7 m=37
